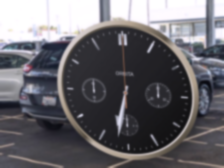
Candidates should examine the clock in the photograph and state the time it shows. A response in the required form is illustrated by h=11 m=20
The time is h=6 m=32
